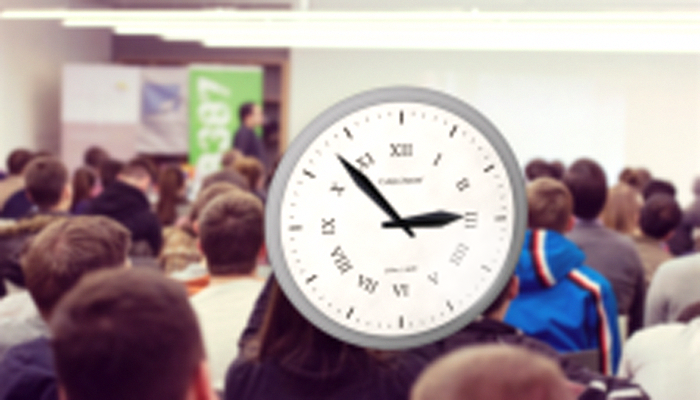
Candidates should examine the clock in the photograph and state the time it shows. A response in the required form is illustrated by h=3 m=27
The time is h=2 m=53
